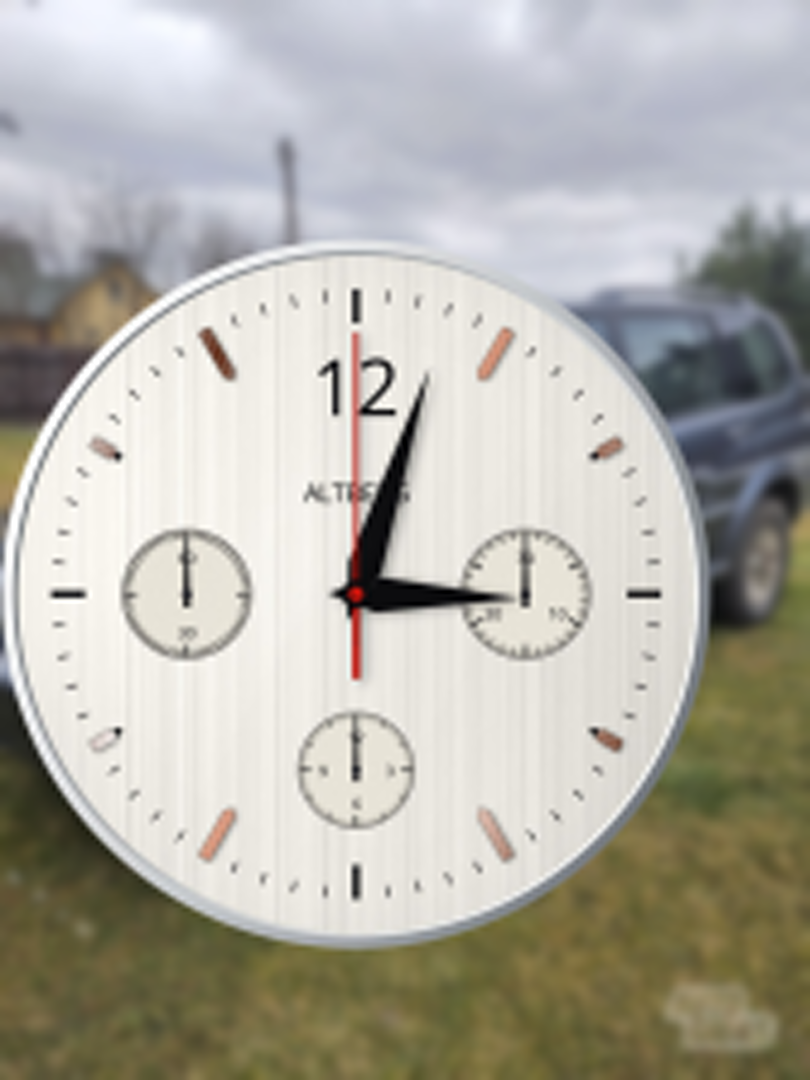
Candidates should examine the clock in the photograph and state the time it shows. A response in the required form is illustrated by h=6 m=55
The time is h=3 m=3
